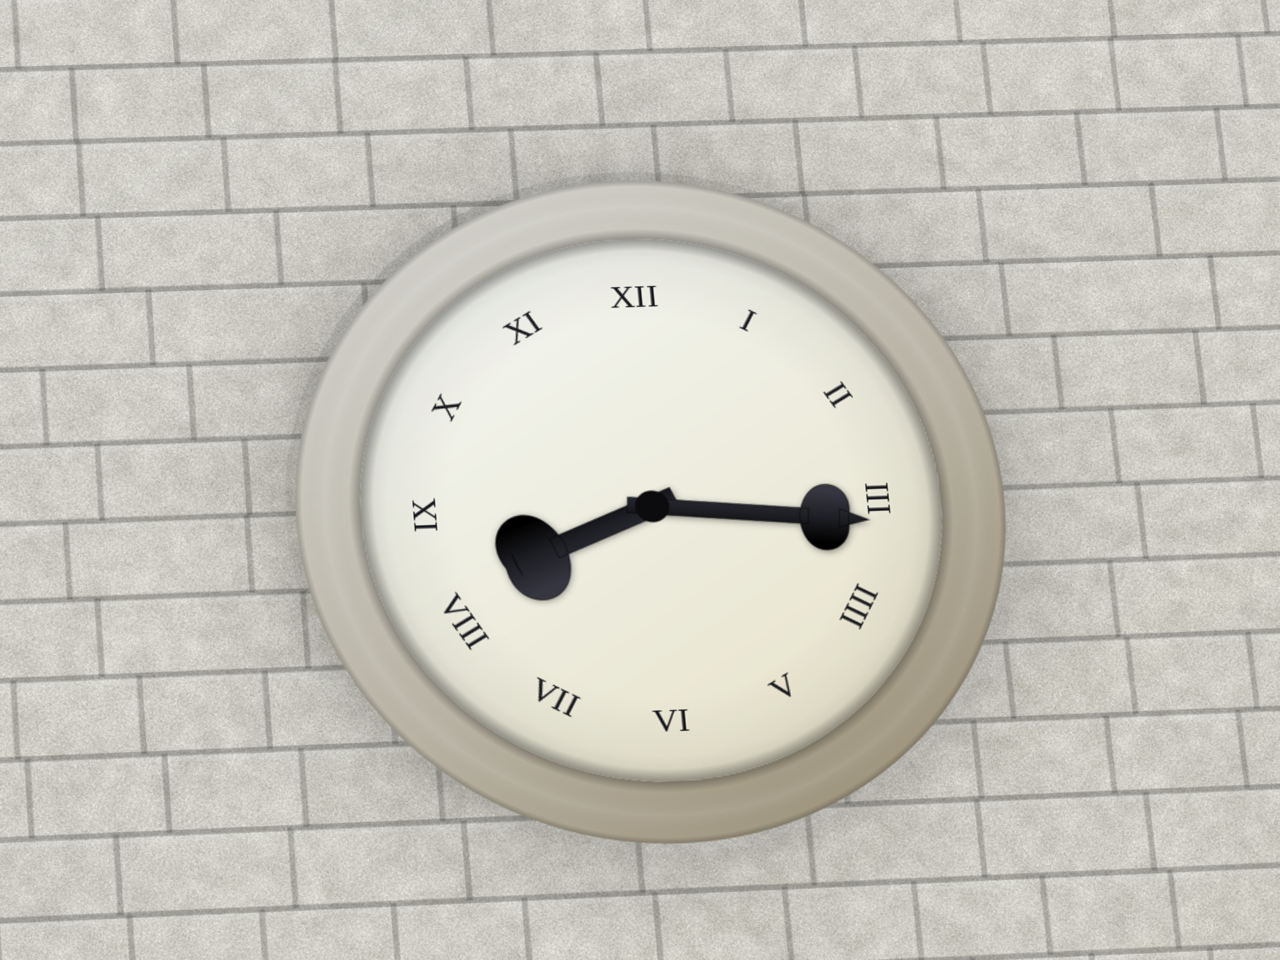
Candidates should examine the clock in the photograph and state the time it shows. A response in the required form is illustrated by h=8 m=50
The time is h=8 m=16
